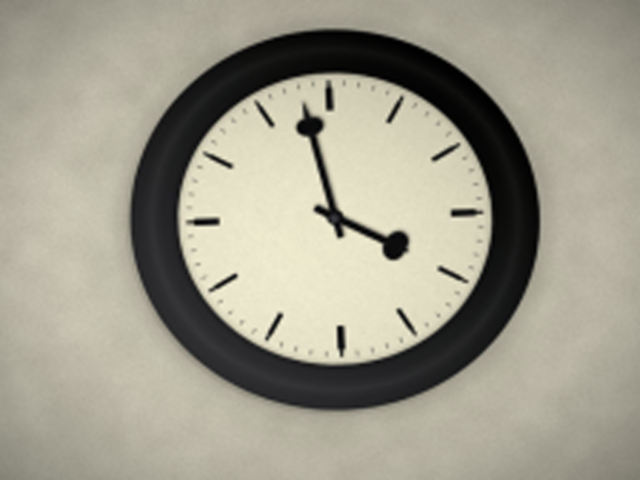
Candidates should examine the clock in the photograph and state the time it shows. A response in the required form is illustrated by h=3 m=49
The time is h=3 m=58
